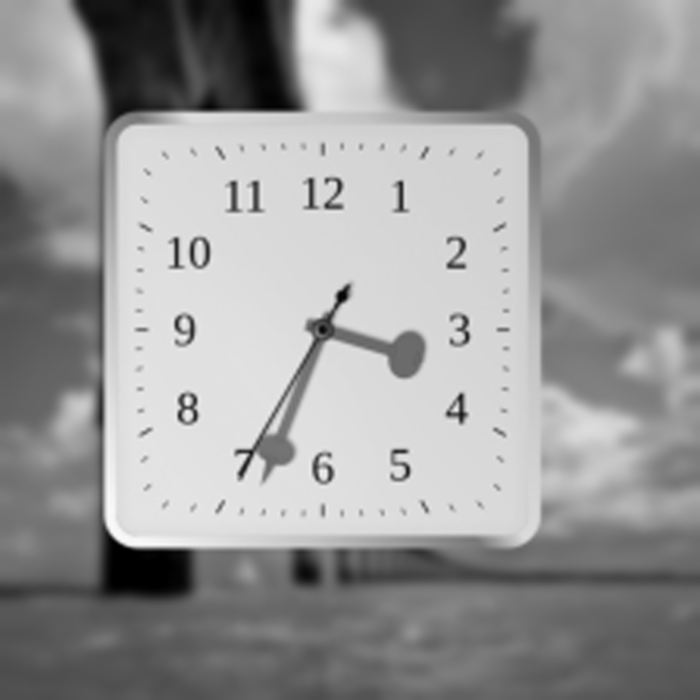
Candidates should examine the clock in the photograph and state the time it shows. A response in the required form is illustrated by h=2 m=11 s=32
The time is h=3 m=33 s=35
